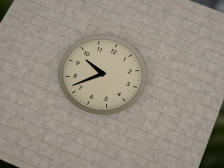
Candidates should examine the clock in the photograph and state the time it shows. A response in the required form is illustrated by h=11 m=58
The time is h=9 m=37
